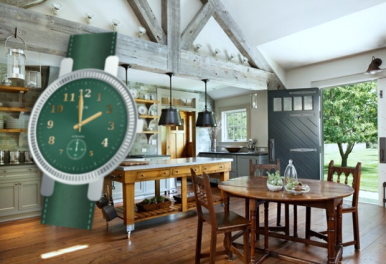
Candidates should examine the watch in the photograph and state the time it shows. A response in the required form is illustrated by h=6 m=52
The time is h=1 m=59
